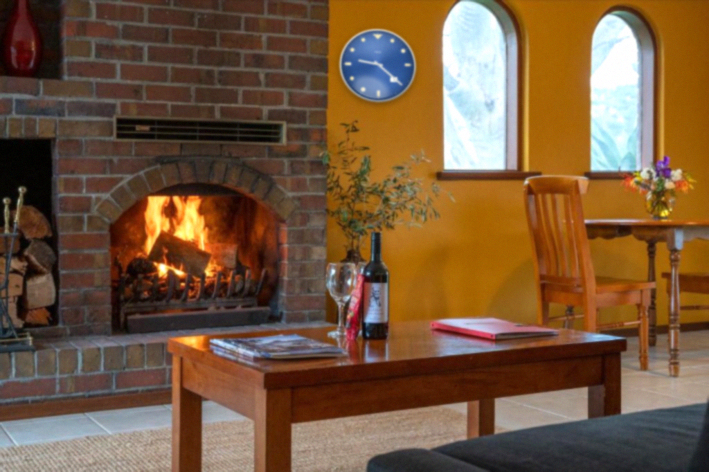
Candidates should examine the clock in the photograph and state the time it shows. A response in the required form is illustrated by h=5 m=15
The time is h=9 m=22
